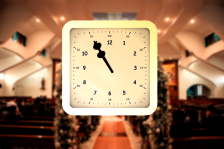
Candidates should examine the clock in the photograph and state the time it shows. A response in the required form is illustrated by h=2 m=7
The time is h=10 m=55
